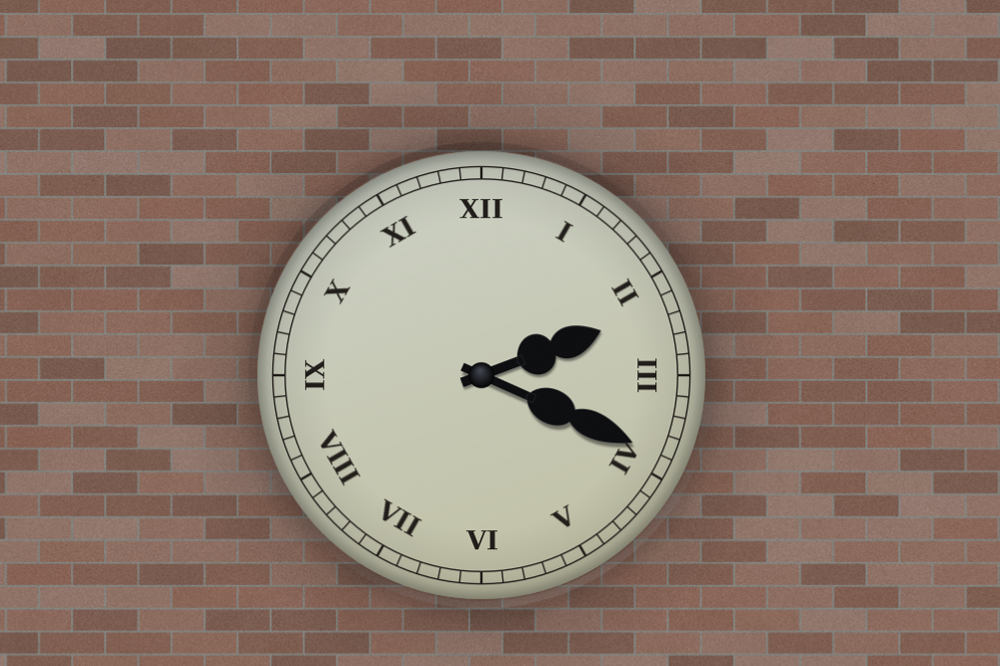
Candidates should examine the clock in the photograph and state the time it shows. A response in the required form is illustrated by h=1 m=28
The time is h=2 m=19
